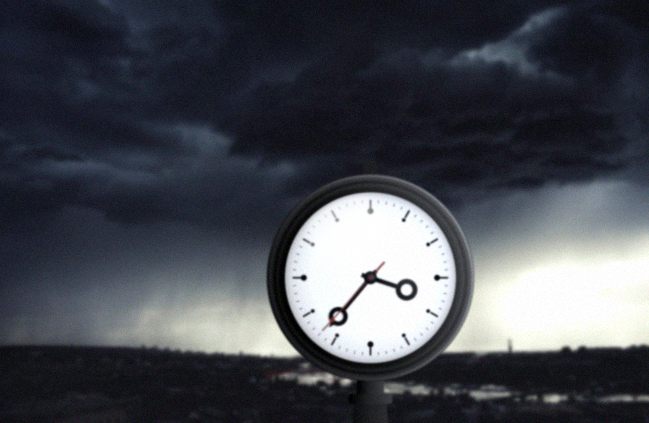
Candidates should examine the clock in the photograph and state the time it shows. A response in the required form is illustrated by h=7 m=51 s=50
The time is h=3 m=36 s=37
